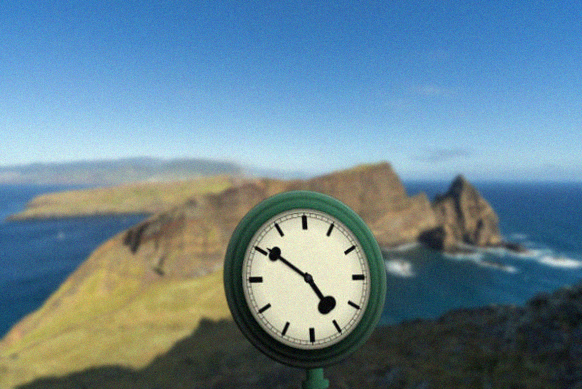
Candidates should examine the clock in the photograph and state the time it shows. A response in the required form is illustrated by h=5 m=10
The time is h=4 m=51
